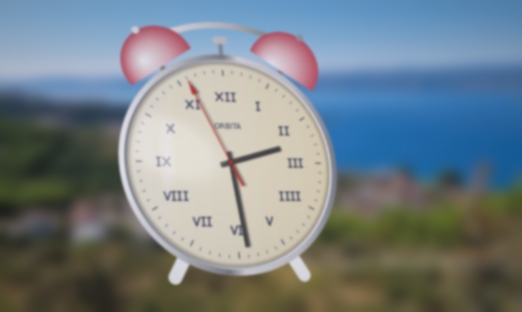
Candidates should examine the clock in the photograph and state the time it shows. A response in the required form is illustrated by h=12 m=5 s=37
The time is h=2 m=28 s=56
